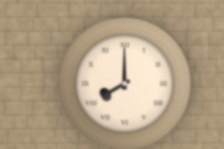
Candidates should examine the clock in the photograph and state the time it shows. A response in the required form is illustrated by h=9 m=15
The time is h=8 m=0
